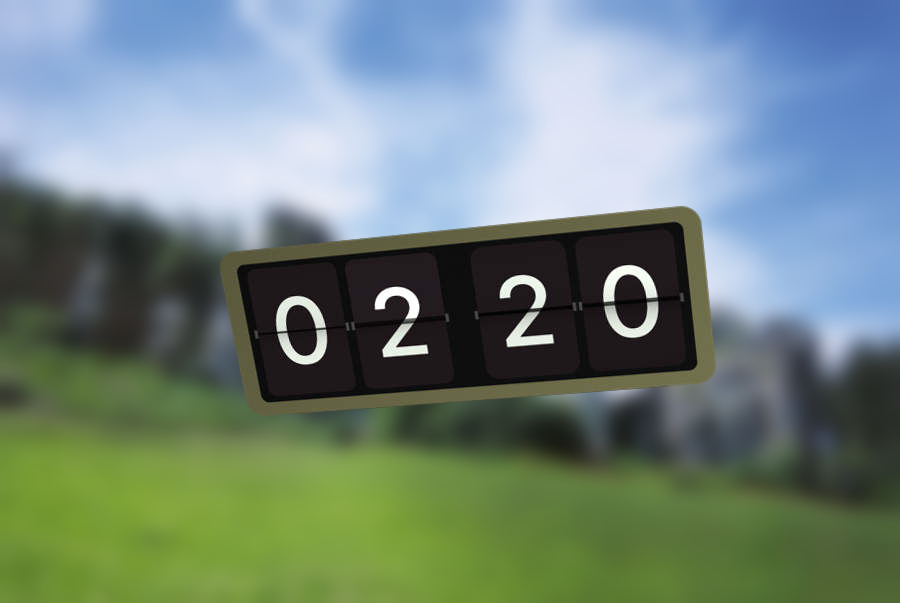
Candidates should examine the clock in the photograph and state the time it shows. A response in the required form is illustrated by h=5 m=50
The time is h=2 m=20
